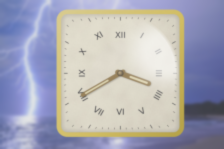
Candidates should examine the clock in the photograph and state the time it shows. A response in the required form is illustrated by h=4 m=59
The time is h=3 m=40
